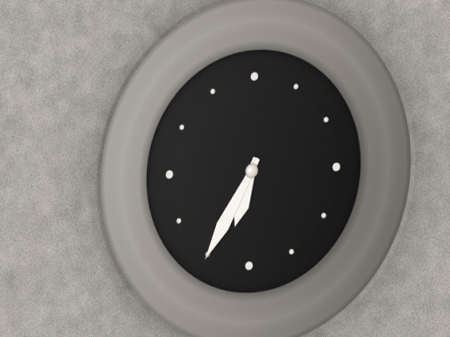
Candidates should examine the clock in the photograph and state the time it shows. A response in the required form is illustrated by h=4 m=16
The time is h=6 m=35
